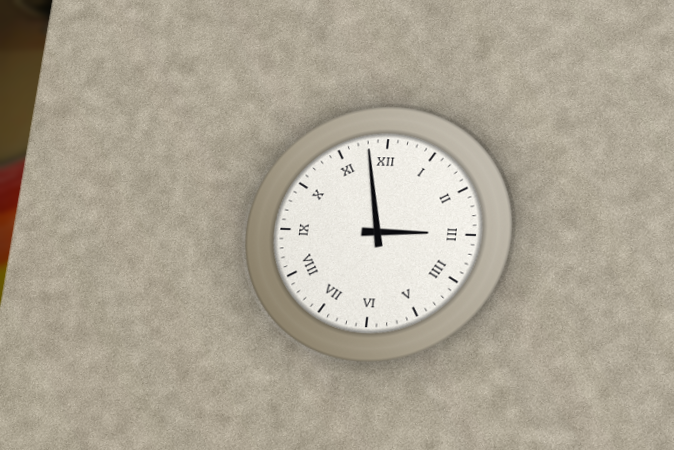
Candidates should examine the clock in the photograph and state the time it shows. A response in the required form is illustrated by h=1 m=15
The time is h=2 m=58
